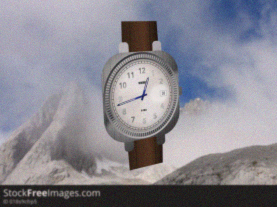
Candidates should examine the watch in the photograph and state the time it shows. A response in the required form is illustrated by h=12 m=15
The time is h=12 m=43
